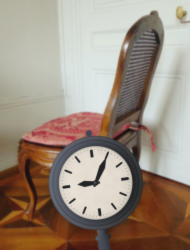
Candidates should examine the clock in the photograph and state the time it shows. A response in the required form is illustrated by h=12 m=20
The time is h=9 m=5
